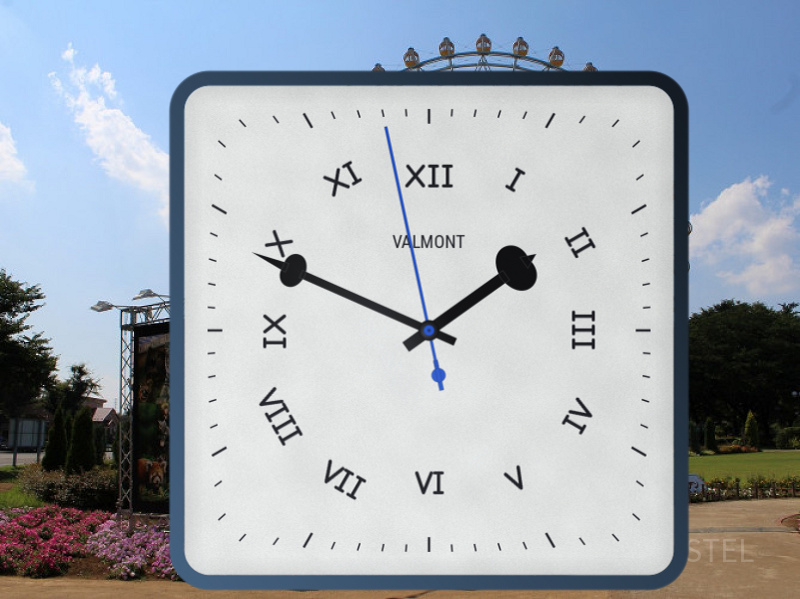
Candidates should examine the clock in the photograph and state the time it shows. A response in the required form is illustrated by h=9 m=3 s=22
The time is h=1 m=48 s=58
